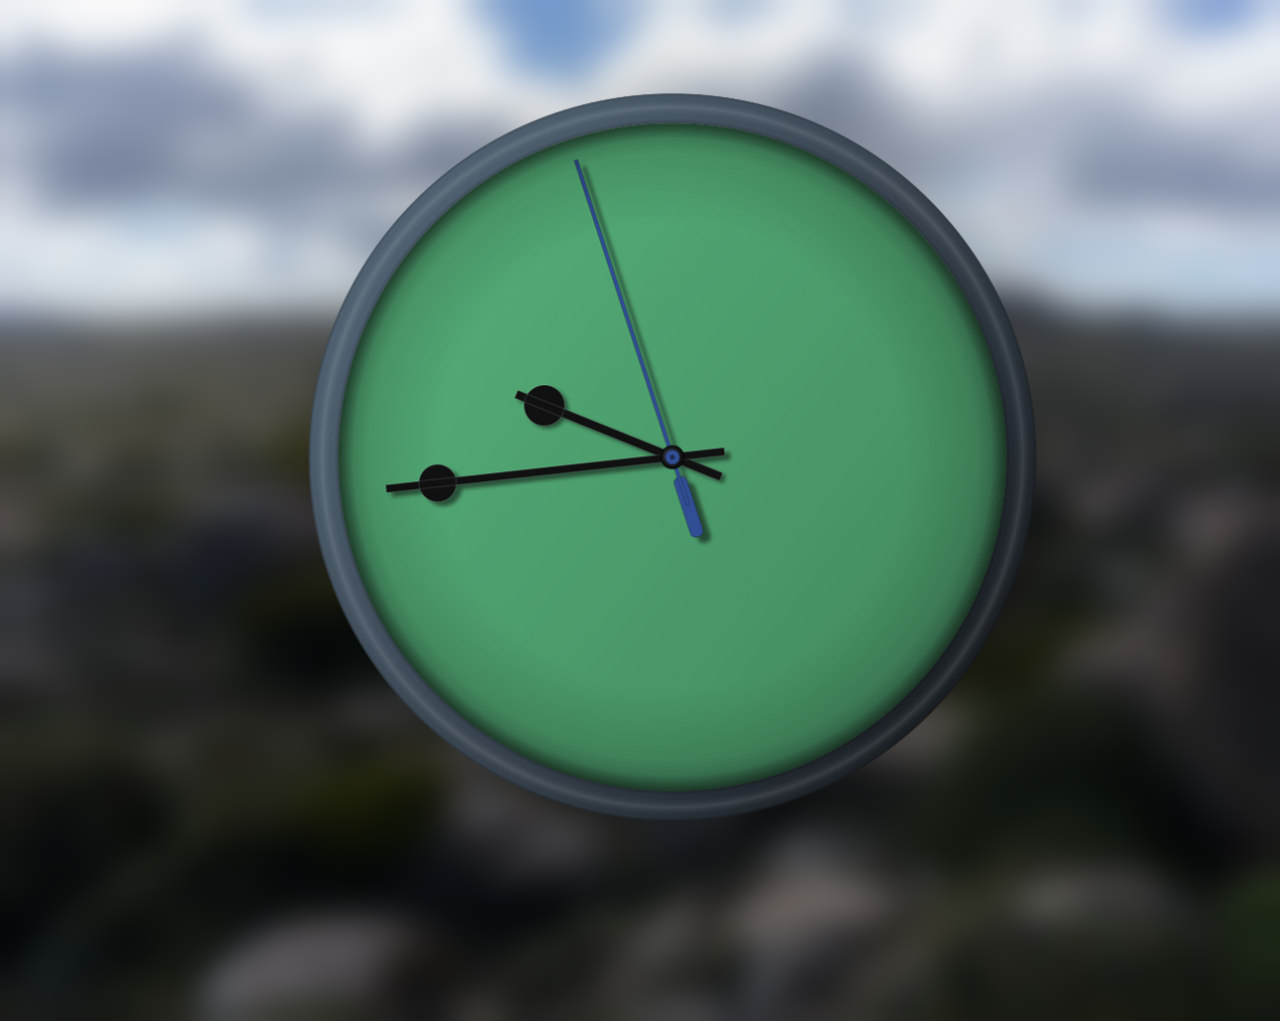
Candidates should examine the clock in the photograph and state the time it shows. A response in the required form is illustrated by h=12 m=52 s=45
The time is h=9 m=43 s=57
